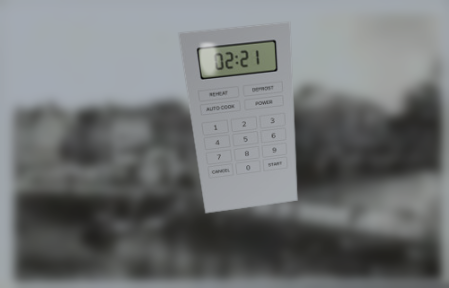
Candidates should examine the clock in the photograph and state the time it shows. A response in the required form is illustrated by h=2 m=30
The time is h=2 m=21
